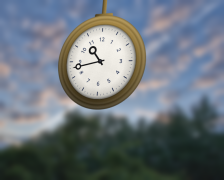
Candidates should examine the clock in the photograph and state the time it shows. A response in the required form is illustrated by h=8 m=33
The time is h=10 m=43
